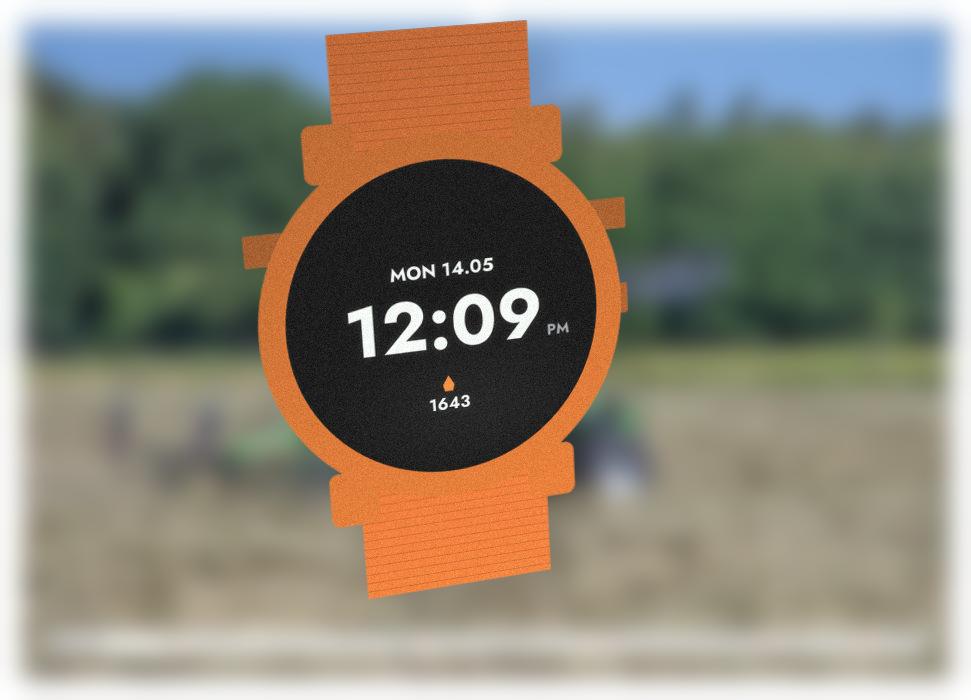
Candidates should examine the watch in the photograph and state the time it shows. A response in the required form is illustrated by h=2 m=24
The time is h=12 m=9
